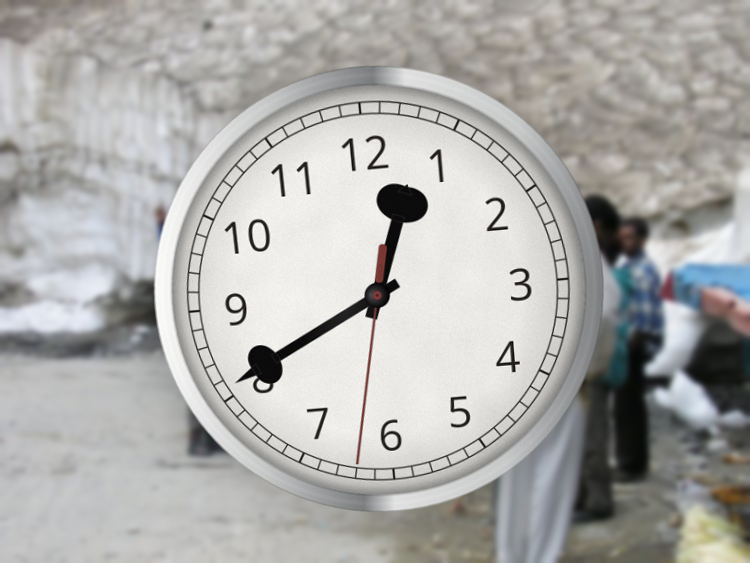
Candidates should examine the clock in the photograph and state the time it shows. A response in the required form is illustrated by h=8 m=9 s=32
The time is h=12 m=40 s=32
